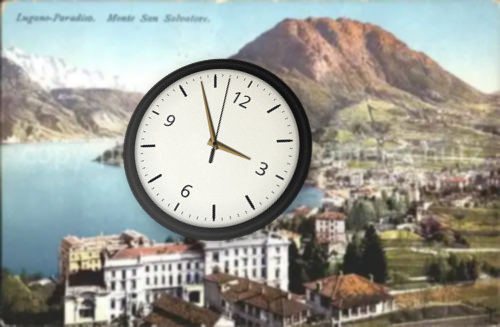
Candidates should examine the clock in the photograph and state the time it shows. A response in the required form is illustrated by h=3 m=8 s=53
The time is h=2 m=52 s=57
